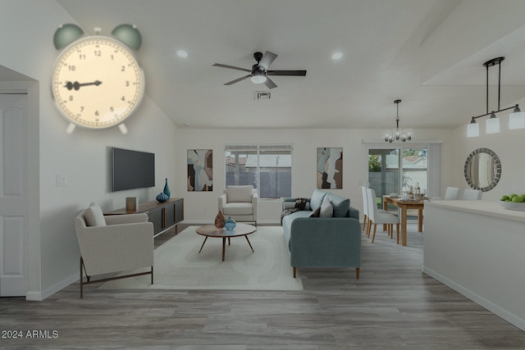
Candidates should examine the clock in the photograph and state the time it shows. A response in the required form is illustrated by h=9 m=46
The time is h=8 m=44
